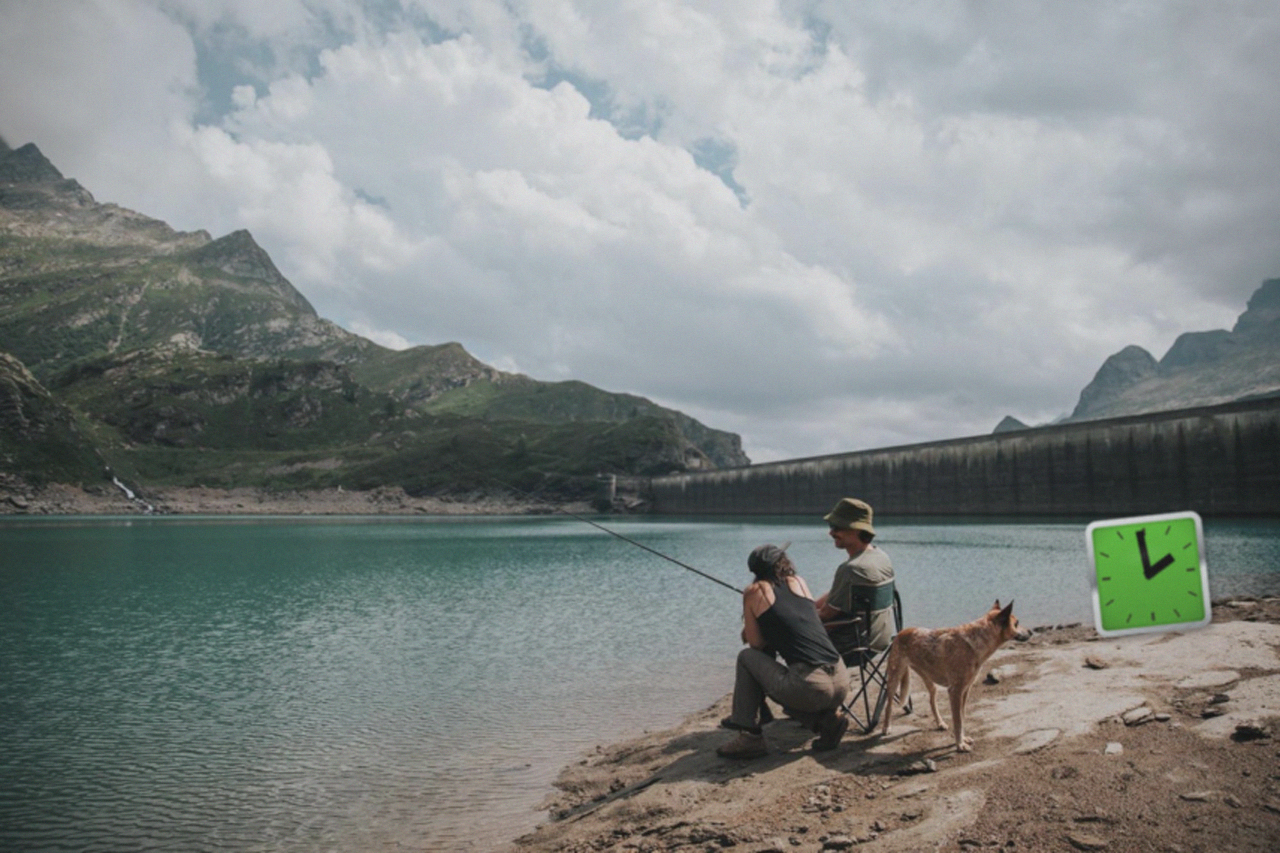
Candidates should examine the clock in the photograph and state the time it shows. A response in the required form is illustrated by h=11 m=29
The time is h=1 m=59
